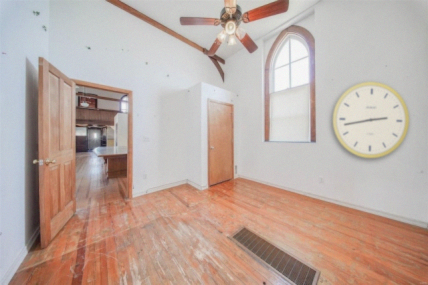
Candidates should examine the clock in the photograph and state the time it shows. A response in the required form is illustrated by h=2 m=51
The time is h=2 m=43
